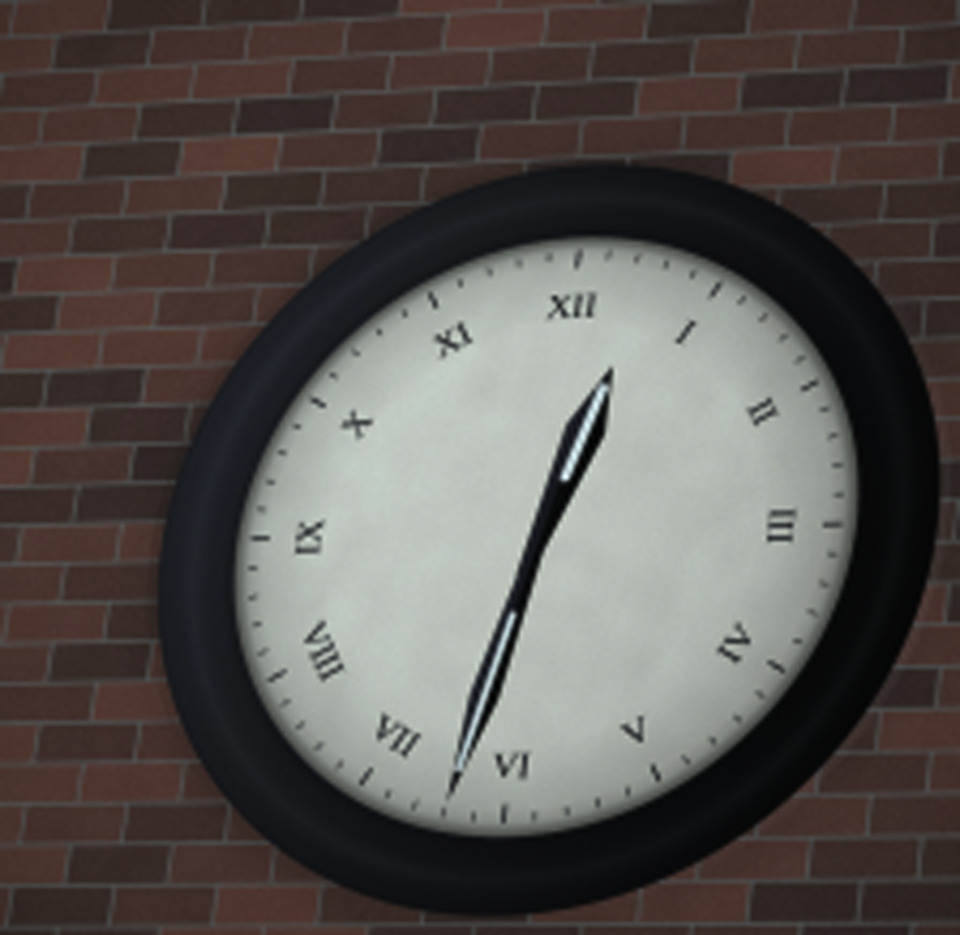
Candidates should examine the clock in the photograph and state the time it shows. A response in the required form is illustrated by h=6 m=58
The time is h=12 m=32
